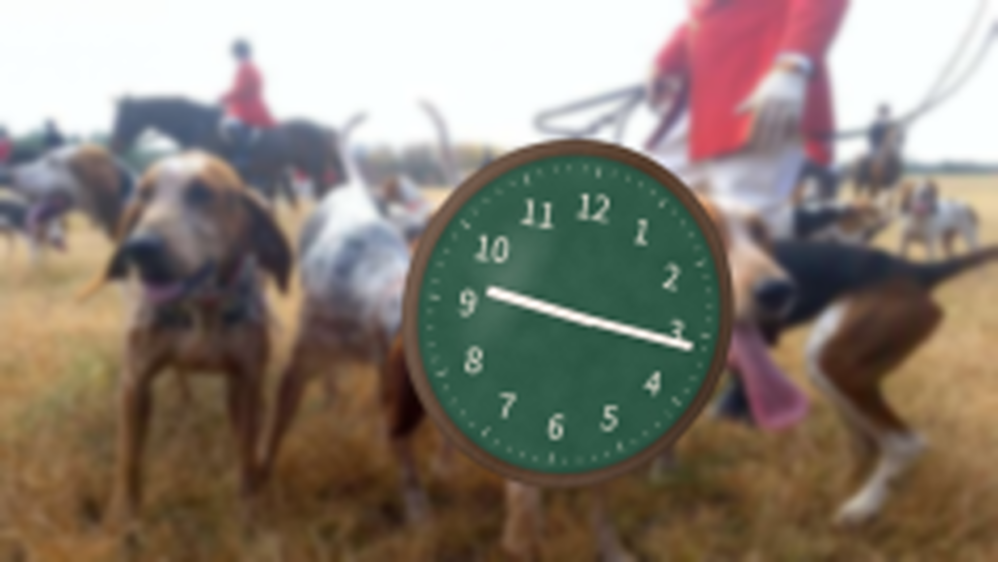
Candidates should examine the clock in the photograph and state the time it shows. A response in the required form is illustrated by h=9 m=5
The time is h=9 m=16
